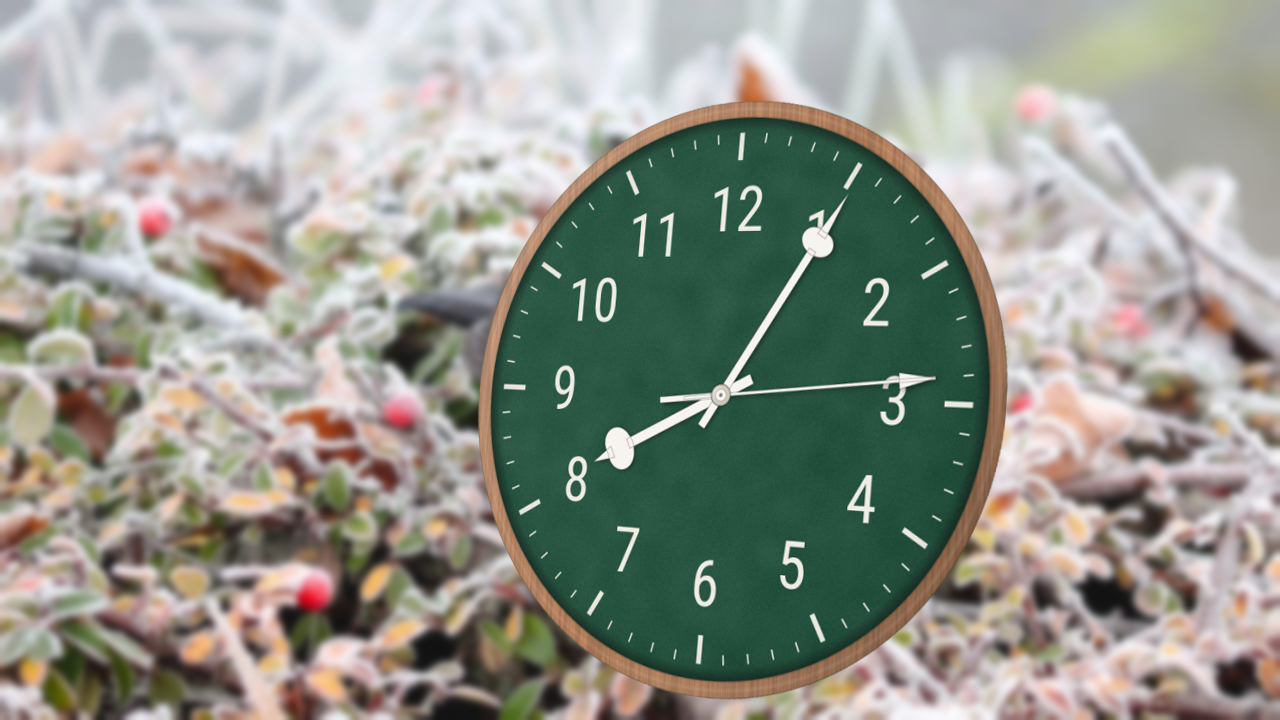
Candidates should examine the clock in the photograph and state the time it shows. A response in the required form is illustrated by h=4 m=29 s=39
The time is h=8 m=5 s=14
